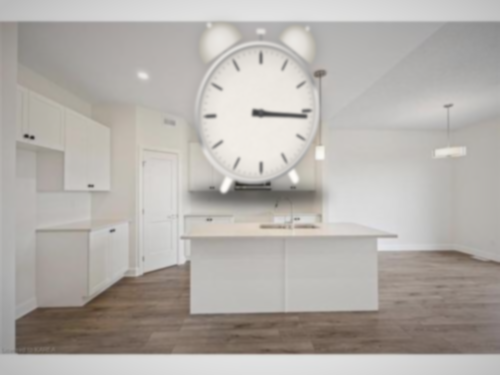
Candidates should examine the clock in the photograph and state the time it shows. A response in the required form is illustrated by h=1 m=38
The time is h=3 m=16
